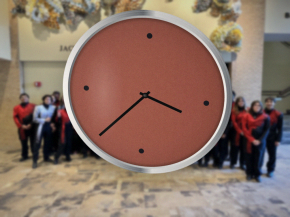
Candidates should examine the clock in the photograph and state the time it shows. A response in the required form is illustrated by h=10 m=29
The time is h=3 m=37
